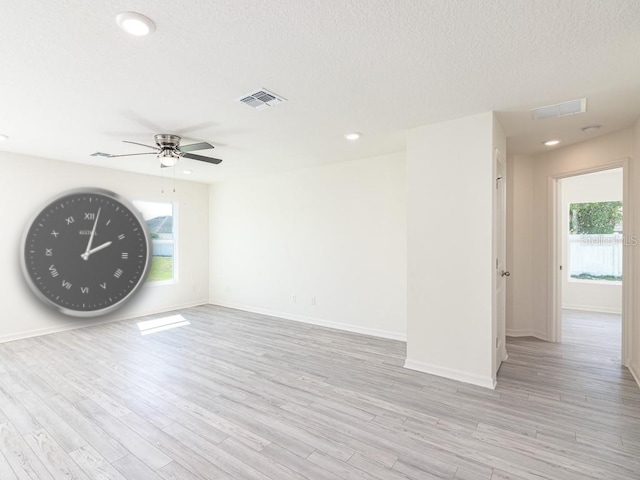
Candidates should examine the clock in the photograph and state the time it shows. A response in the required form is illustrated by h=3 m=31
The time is h=2 m=2
